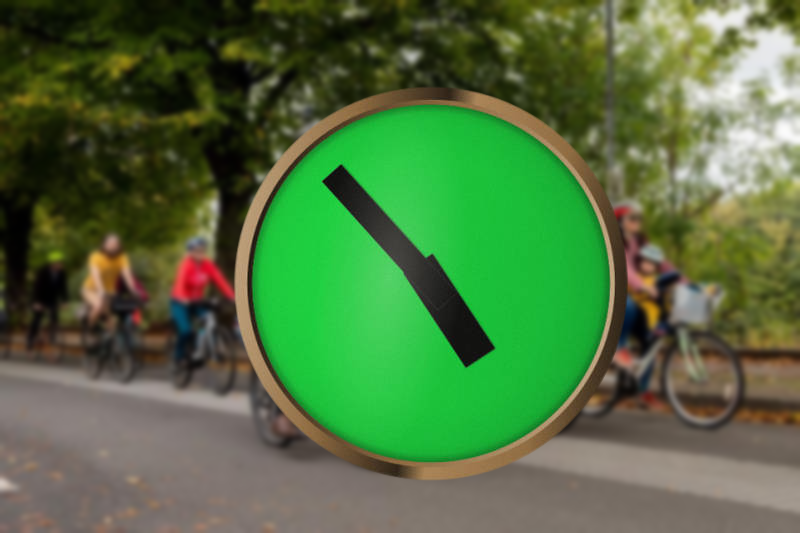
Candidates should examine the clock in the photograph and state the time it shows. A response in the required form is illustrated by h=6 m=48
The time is h=4 m=53
